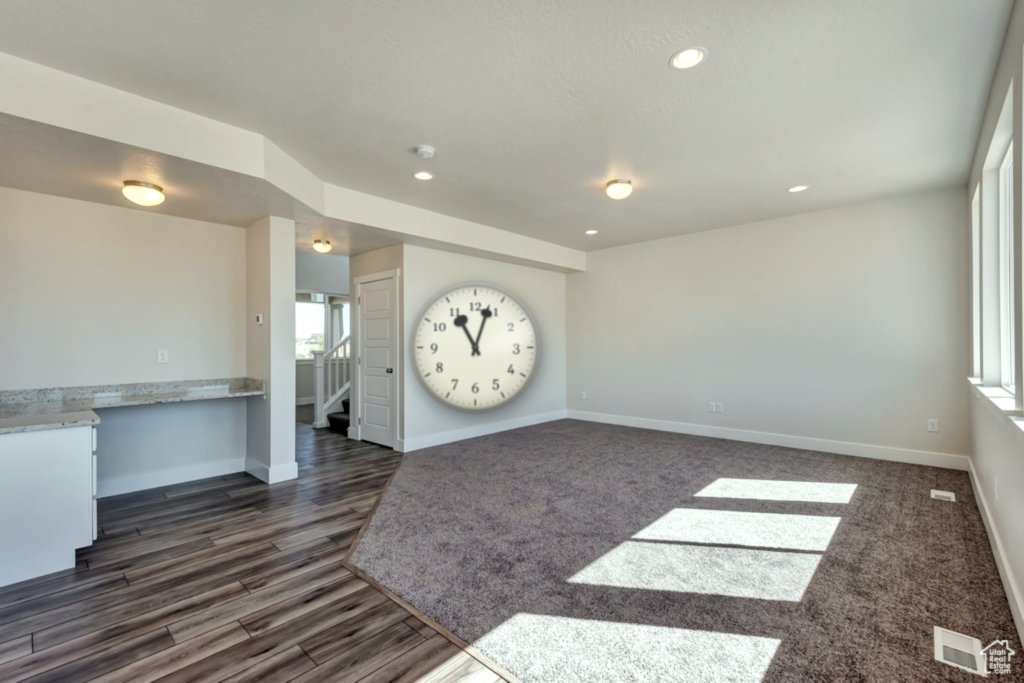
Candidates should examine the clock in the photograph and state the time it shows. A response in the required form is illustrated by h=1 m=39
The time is h=11 m=3
